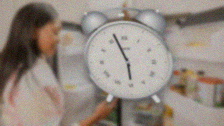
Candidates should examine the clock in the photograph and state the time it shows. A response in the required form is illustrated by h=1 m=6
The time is h=5 m=57
